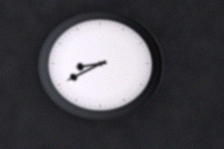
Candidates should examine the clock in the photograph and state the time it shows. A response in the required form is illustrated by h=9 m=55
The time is h=8 m=40
